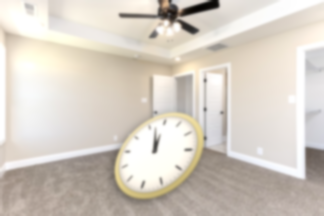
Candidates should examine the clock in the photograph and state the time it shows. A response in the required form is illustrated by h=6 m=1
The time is h=11 m=57
